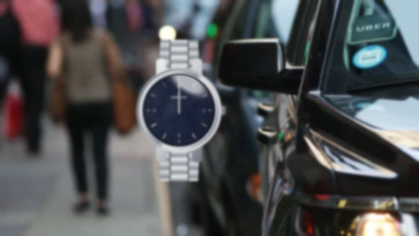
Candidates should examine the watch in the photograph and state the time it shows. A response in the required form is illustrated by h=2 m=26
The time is h=12 m=0
